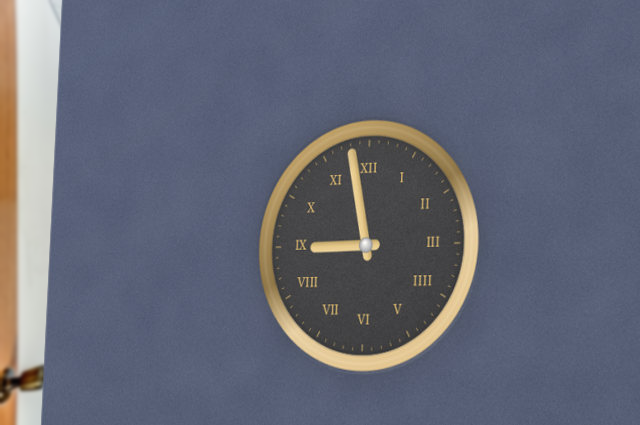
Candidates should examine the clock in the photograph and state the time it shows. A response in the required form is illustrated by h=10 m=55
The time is h=8 m=58
